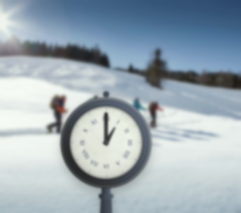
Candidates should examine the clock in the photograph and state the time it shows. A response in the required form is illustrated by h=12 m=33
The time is h=1 m=0
